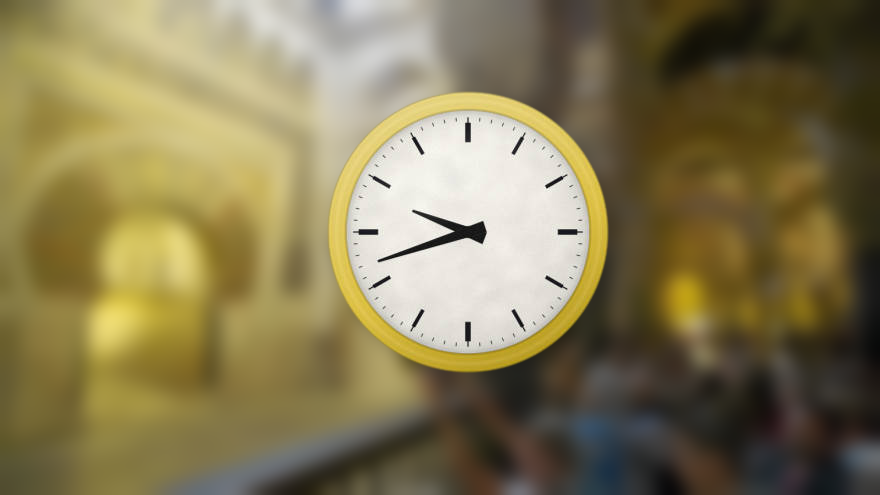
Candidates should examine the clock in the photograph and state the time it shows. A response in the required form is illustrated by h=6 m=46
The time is h=9 m=42
